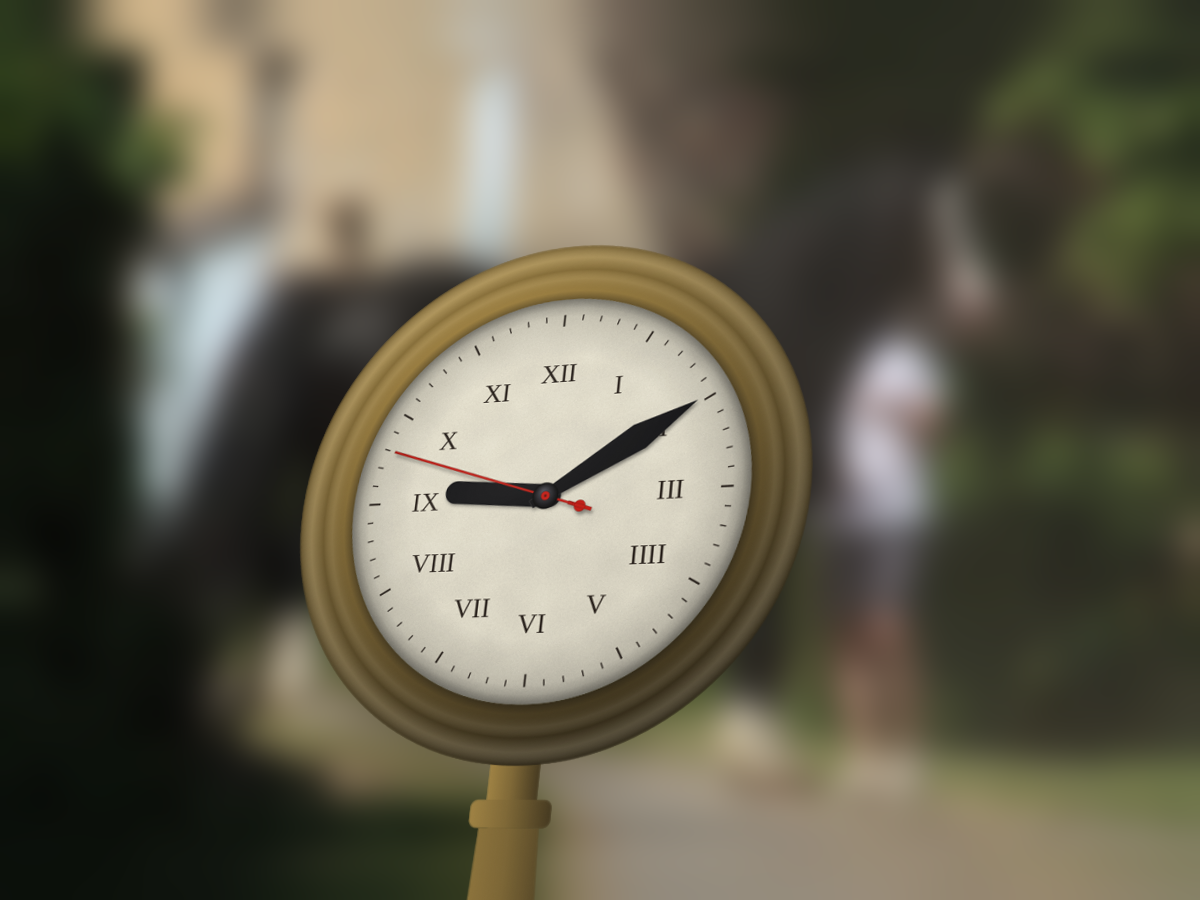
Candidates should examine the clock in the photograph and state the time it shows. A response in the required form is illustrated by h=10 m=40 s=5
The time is h=9 m=9 s=48
